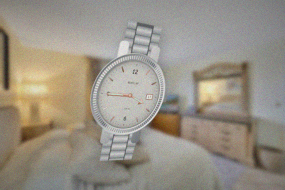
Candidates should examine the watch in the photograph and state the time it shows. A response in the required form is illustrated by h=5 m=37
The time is h=3 m=45
